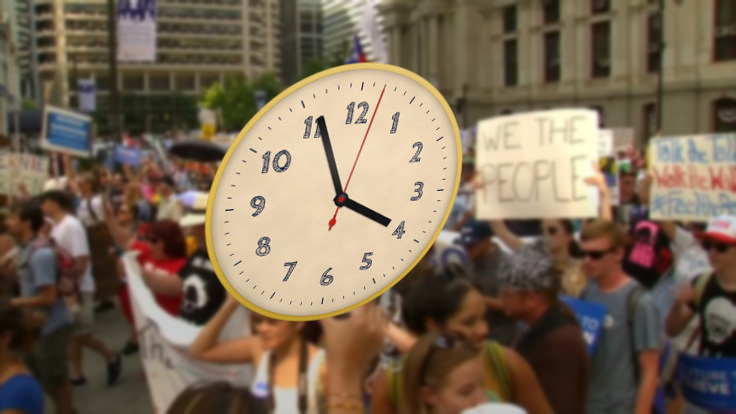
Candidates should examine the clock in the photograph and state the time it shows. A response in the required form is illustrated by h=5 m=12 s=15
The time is h=3 m=56 s=2
